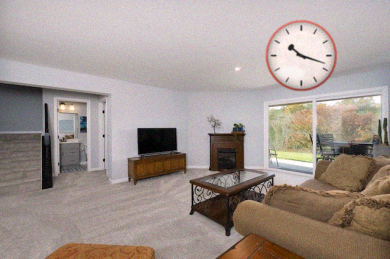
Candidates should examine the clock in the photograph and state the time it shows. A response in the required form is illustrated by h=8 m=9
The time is h=10 m=18
